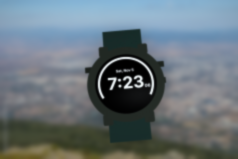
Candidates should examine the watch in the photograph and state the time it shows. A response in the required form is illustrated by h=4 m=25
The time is h=7 m=23
